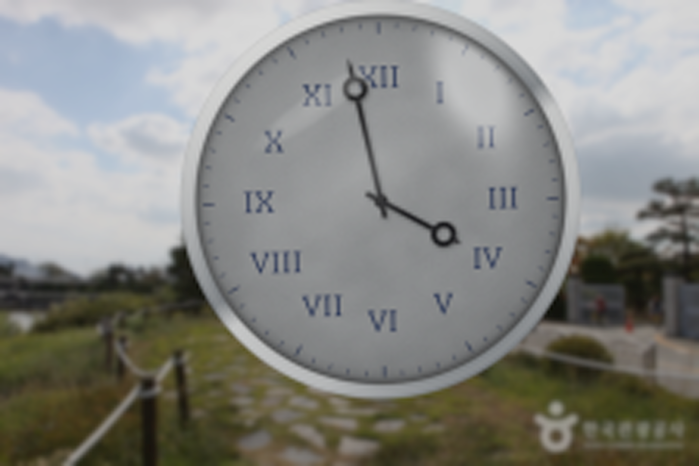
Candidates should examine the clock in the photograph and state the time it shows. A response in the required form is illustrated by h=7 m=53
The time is h=3 m=58
